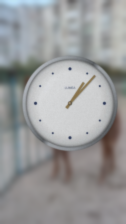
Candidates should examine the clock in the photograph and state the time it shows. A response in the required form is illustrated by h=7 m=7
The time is h=1 m=7
